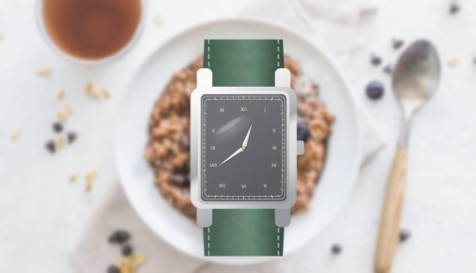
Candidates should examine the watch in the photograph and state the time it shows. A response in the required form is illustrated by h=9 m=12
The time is h=12 m=39
